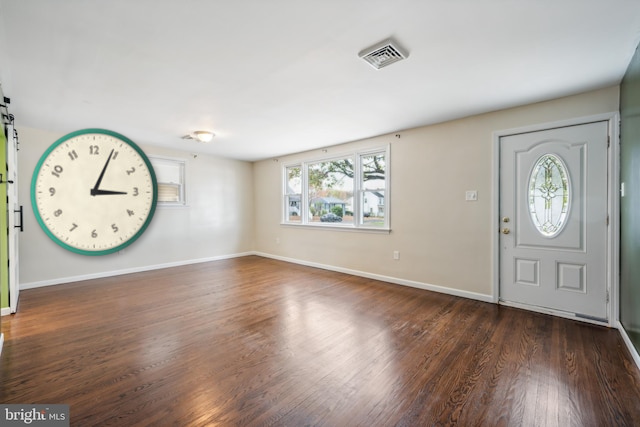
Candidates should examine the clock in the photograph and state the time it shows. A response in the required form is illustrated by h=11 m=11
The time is h=3 m=4
